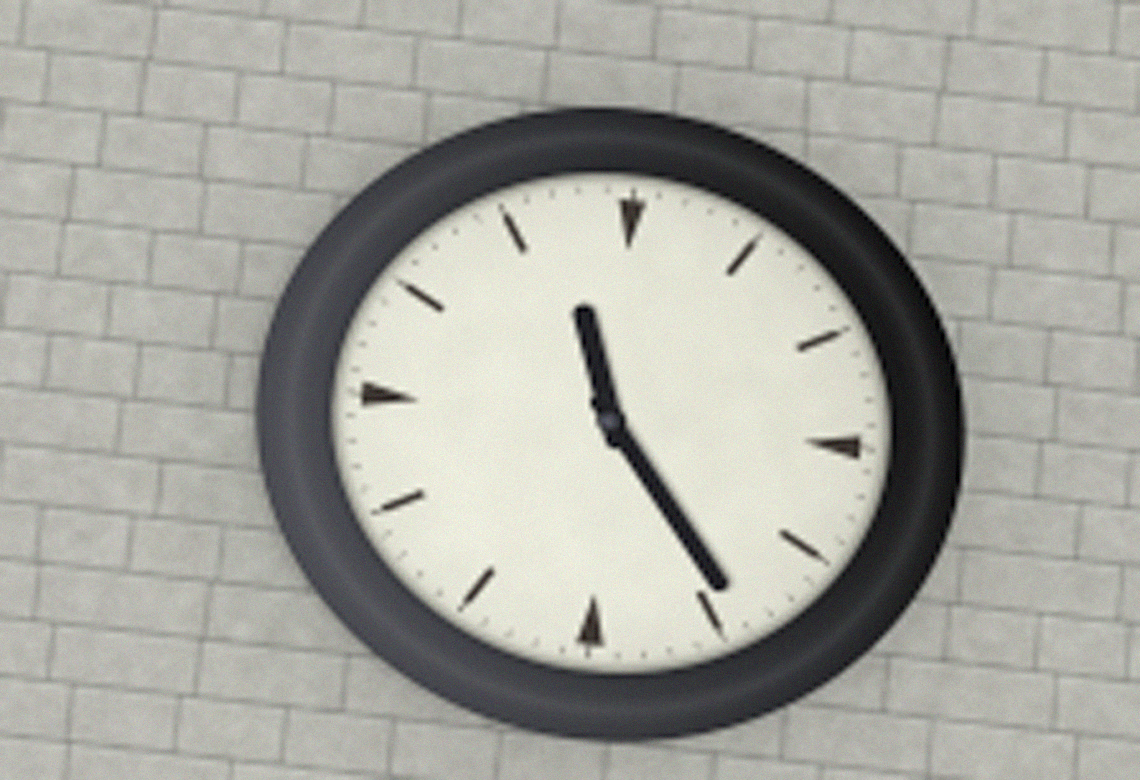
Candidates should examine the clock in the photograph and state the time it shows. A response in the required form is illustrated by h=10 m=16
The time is h=11 m=24
